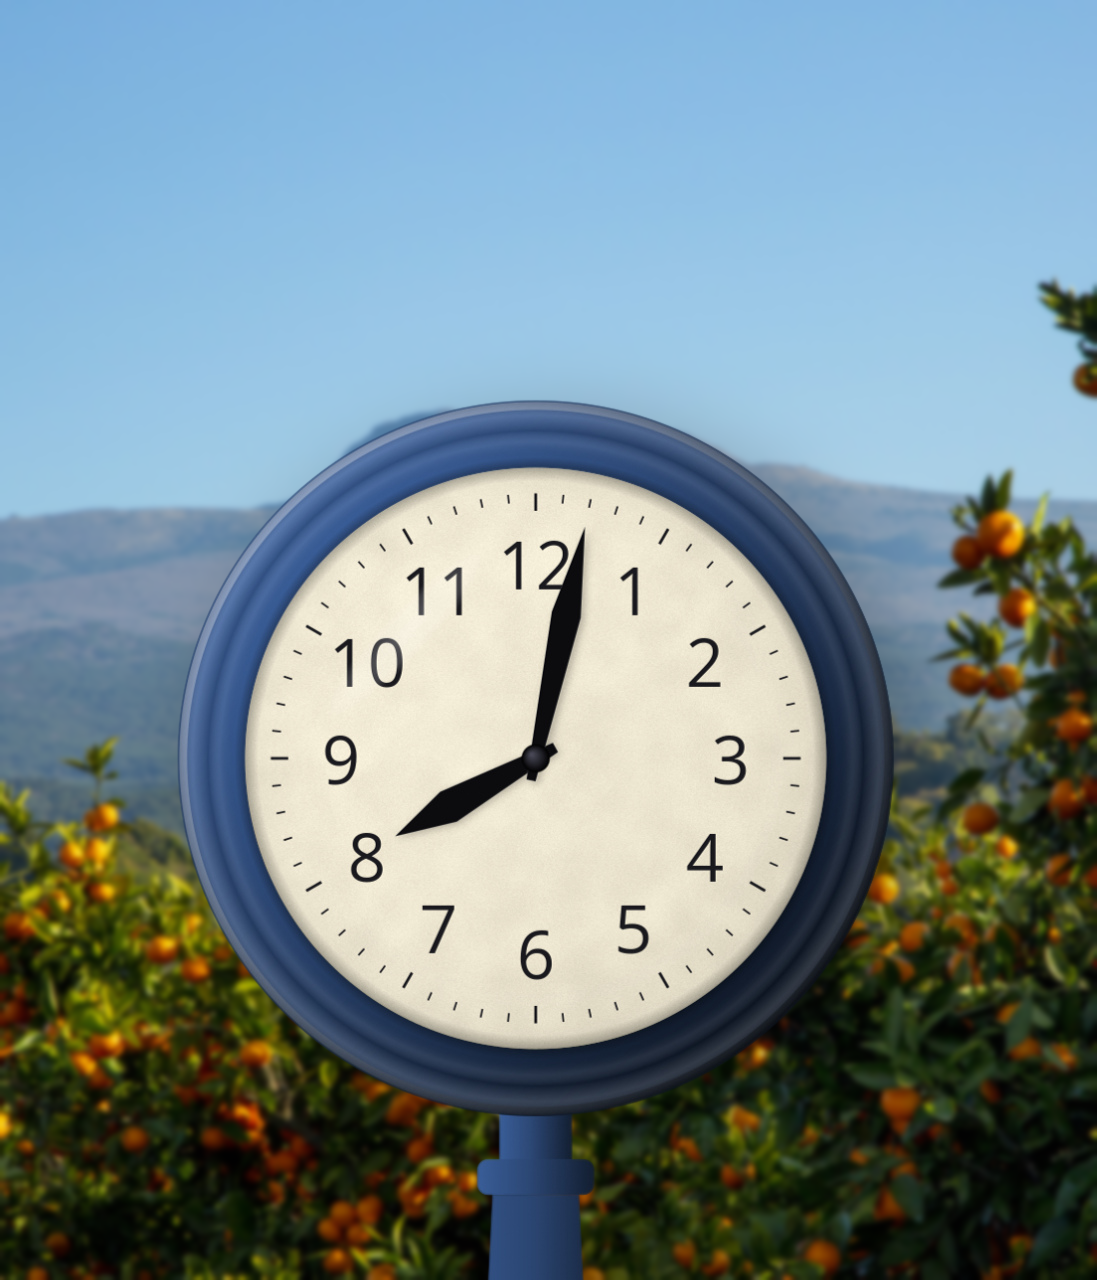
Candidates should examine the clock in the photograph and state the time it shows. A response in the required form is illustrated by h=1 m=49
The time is h=8 m=2
